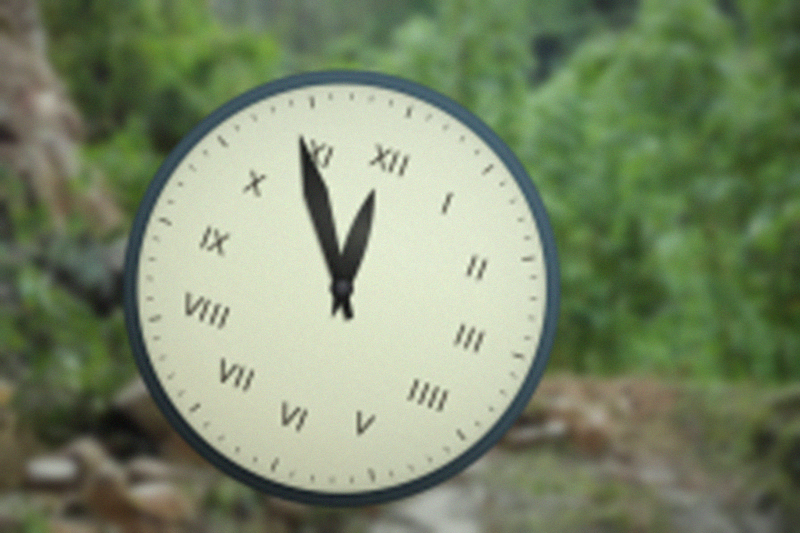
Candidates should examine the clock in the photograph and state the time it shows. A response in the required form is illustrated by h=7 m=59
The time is h=11 m=54
